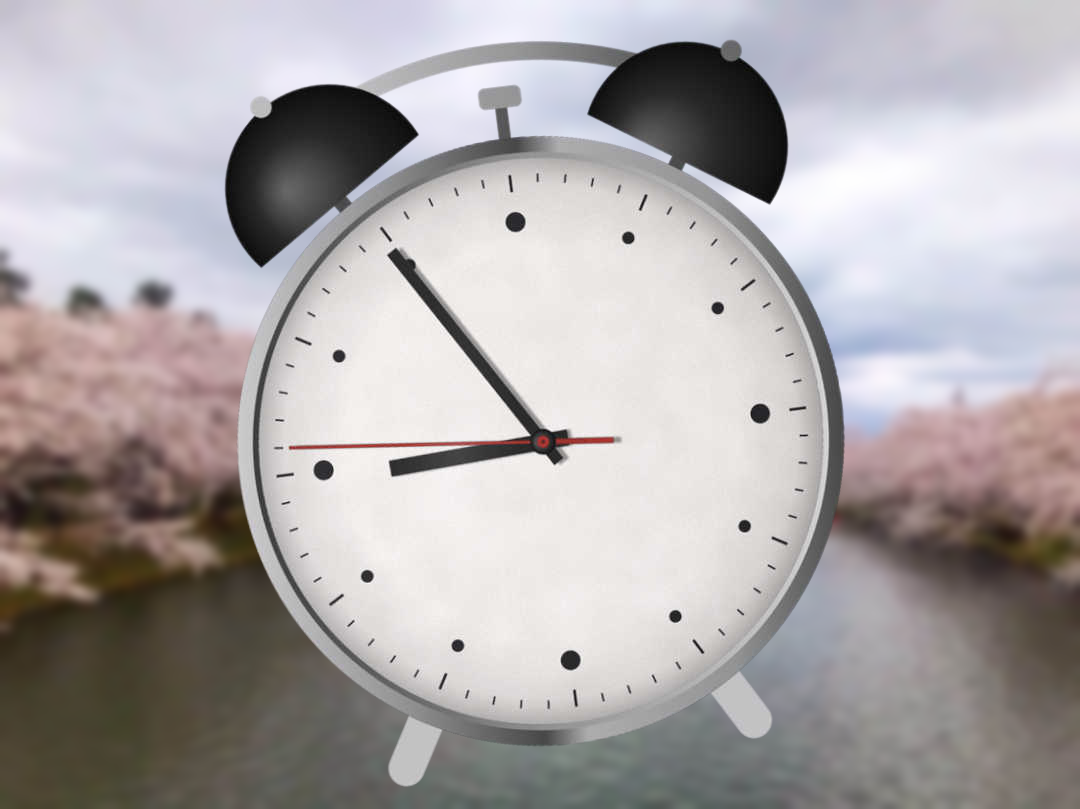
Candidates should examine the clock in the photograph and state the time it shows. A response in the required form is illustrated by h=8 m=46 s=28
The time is h=8 m=54 s=46
